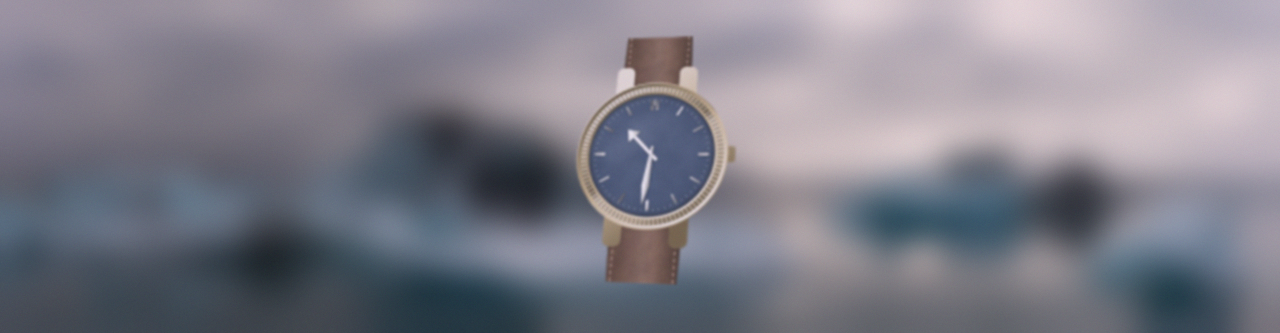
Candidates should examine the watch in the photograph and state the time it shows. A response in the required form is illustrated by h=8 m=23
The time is h=10 m=31
